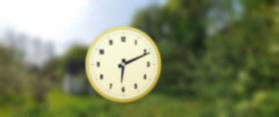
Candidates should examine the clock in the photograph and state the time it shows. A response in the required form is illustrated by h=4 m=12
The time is h=6 m=11
